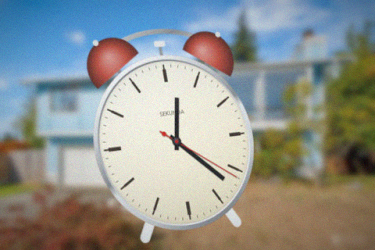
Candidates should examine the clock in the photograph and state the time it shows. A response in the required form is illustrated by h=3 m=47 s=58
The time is h=12 m=22 s=21
